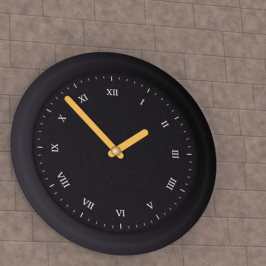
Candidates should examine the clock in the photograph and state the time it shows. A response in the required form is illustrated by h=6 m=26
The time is h=1 m=53
